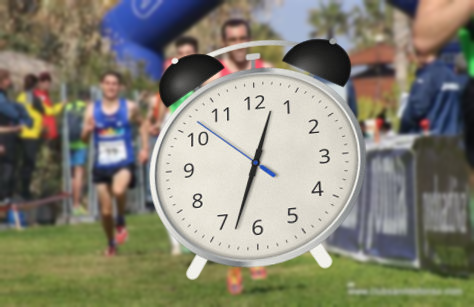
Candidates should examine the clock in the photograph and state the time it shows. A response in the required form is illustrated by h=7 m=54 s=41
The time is h=12 m=32 s=52
